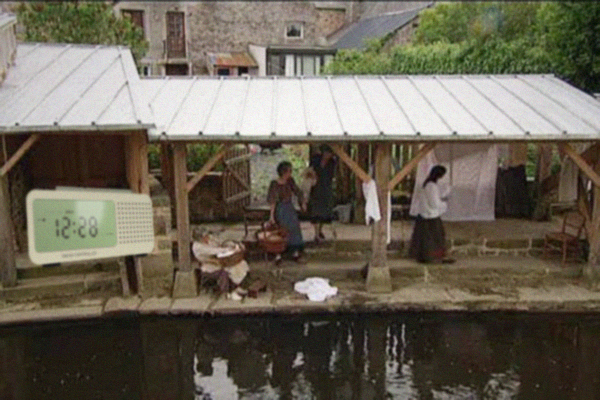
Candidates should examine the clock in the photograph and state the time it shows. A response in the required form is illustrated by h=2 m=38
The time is h=12 m=28
